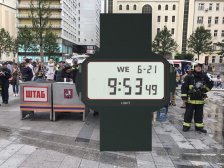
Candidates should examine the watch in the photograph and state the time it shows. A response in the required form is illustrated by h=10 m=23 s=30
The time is h=9 m=53 s=49
